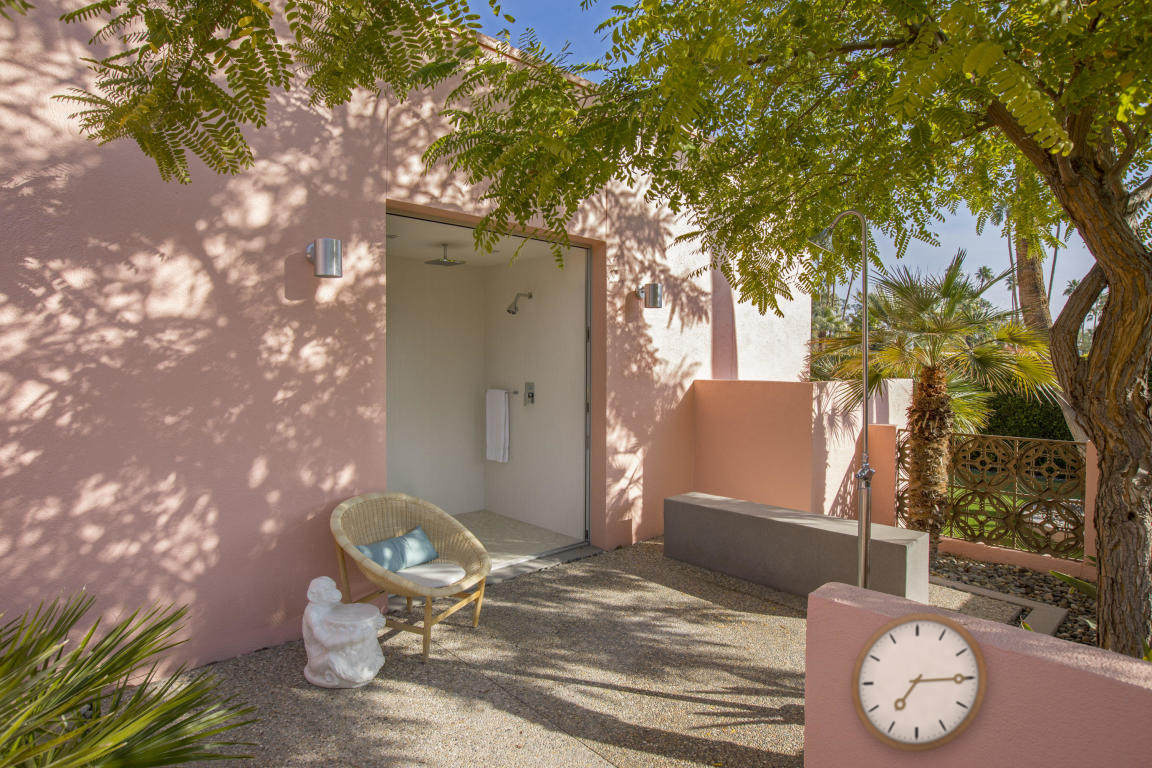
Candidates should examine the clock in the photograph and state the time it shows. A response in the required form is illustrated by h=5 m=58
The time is h=7 m=15
